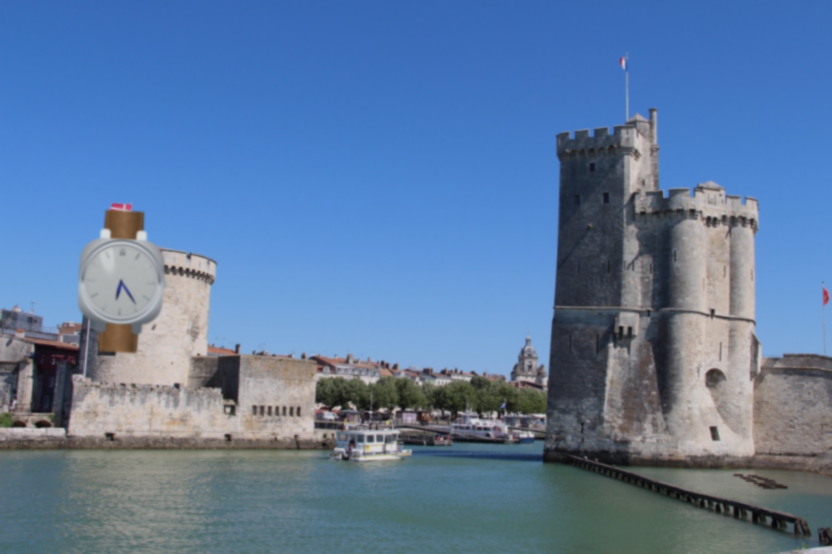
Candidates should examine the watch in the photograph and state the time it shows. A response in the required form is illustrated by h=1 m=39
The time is h=6 m=24
